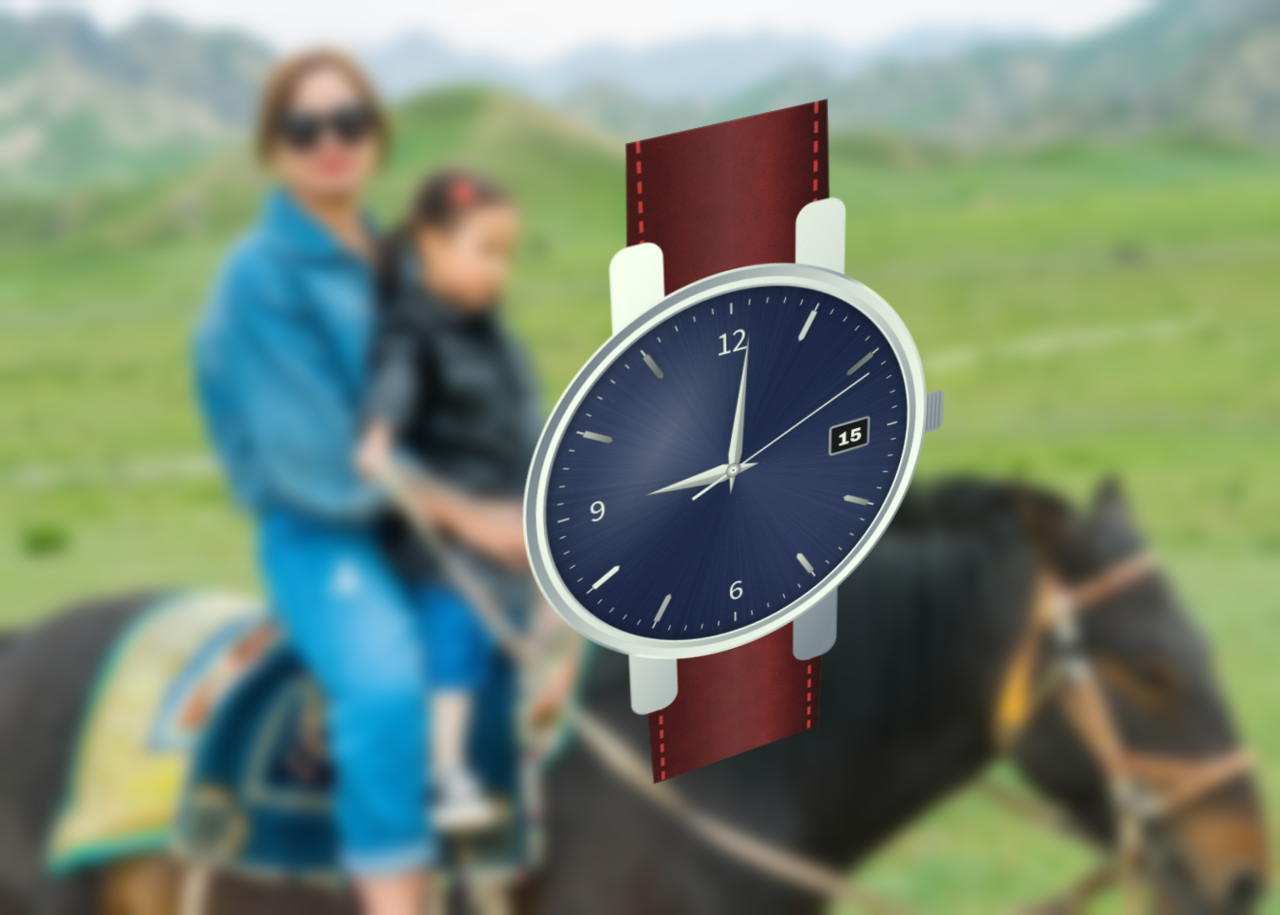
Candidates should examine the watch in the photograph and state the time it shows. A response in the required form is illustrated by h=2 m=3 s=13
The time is h=9 m=1 s=11
